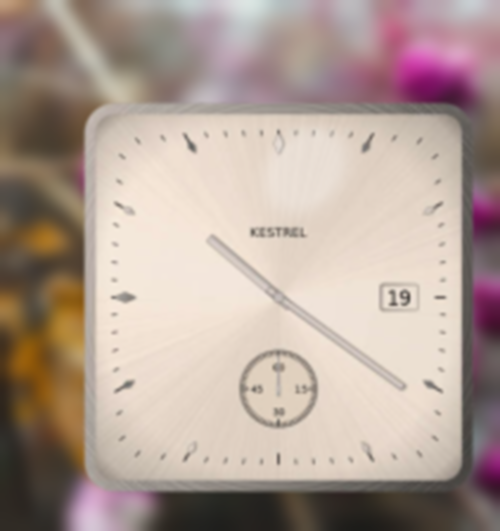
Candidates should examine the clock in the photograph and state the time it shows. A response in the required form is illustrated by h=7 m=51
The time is h=10 m=21
